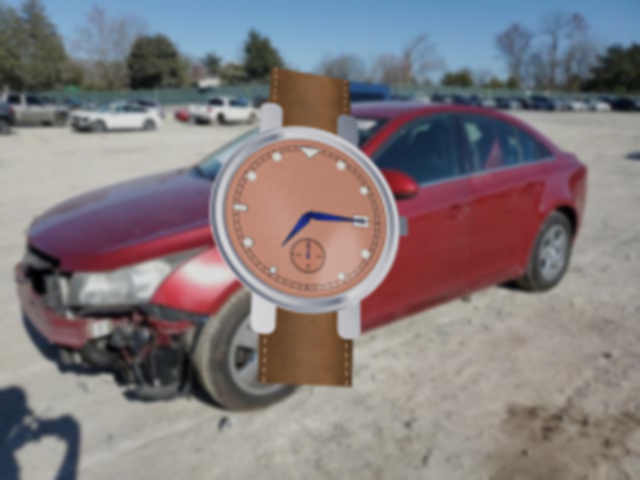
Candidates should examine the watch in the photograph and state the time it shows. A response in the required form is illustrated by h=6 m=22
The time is h=7 m=15
